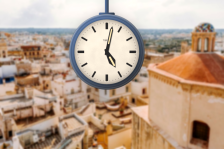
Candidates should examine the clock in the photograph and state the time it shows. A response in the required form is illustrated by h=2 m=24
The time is h=5 m=2
